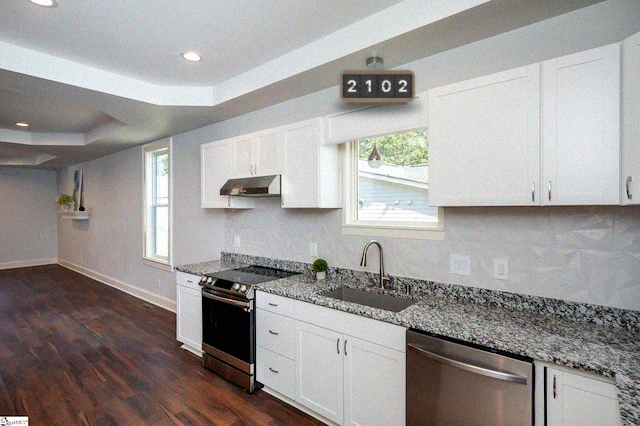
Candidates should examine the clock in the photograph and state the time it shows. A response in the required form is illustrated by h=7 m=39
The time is h=21 m=2
